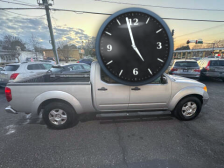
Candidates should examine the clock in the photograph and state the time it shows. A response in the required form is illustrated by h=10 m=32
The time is h=4 m=58
